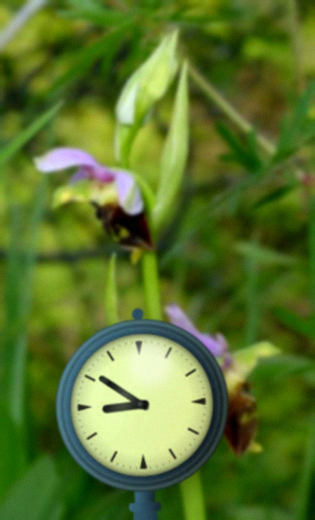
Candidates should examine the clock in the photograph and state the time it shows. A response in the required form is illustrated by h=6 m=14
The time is h=8 m=51
